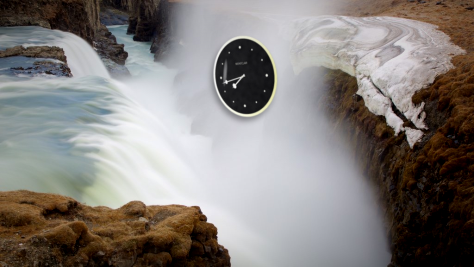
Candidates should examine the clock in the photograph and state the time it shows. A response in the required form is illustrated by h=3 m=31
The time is h=7 m=43
